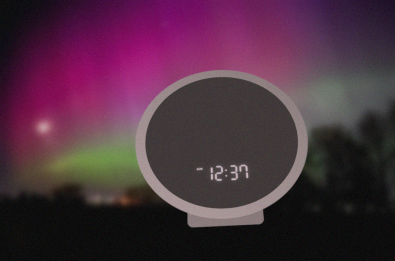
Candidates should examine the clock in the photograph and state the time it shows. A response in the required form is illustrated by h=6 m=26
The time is h=12 m=37
